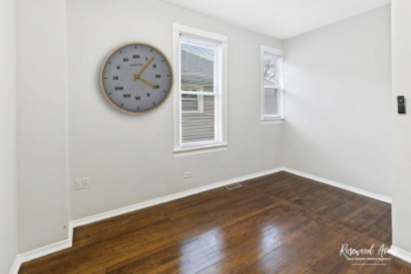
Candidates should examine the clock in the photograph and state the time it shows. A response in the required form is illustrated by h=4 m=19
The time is h=4 m=7
